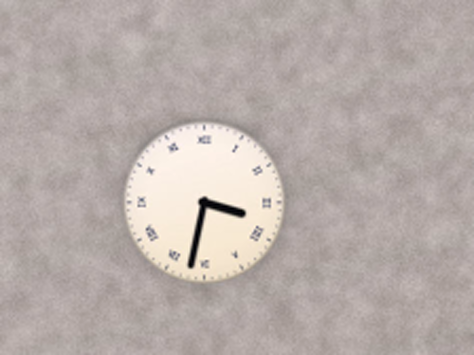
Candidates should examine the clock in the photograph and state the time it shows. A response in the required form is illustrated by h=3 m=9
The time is h=3 m=32
